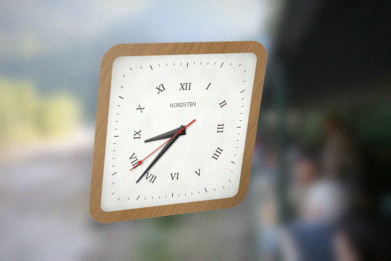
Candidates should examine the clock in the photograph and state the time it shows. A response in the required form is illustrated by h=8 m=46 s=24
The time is h=8 m=36 s=39
